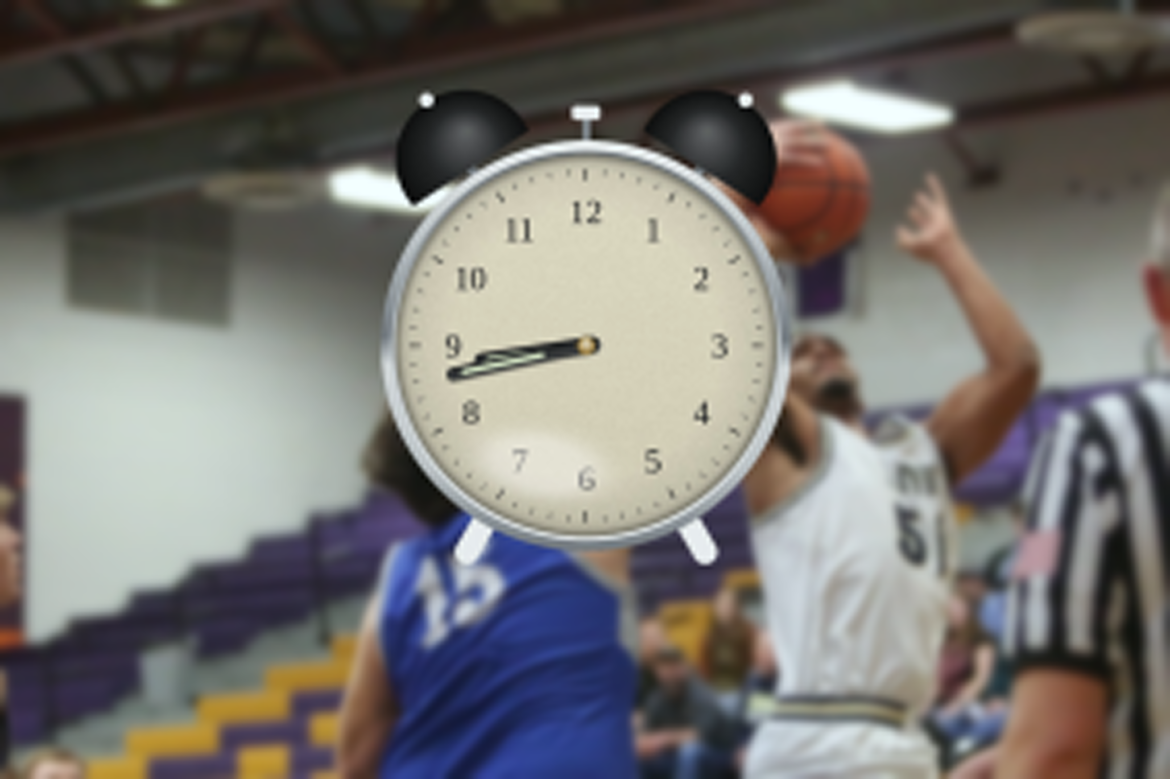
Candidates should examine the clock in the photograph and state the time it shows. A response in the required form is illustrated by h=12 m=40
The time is h=8 m=43
